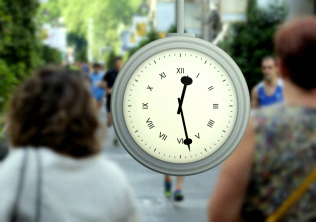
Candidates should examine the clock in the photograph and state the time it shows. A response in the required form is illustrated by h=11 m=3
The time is h=12 m=28
